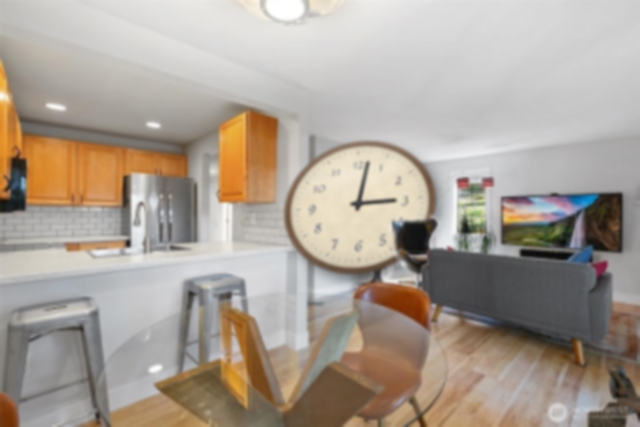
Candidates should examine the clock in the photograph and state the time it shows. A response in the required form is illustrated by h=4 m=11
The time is h=3 m=2
